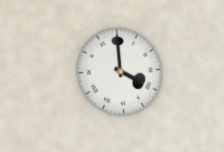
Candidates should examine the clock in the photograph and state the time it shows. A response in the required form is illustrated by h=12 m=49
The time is h=4 m=0
